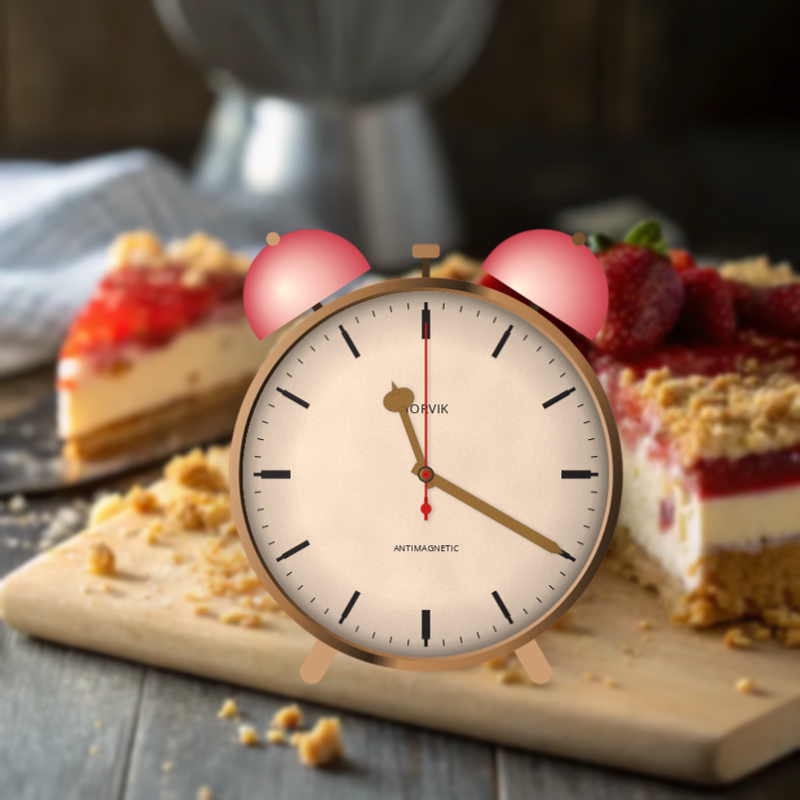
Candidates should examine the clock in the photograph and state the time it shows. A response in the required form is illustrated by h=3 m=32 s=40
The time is h=11 m=20 s=0
